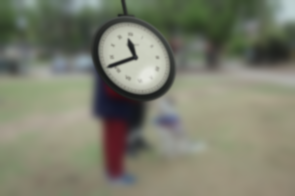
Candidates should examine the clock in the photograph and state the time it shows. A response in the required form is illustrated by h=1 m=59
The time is h=11 m=42
